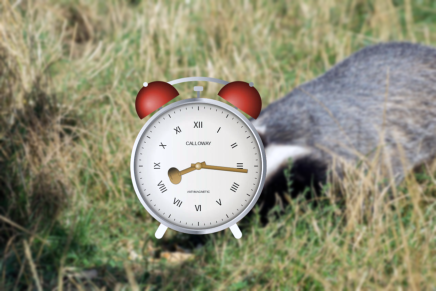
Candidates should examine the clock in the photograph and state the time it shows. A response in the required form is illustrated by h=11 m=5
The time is h=8 m=16
